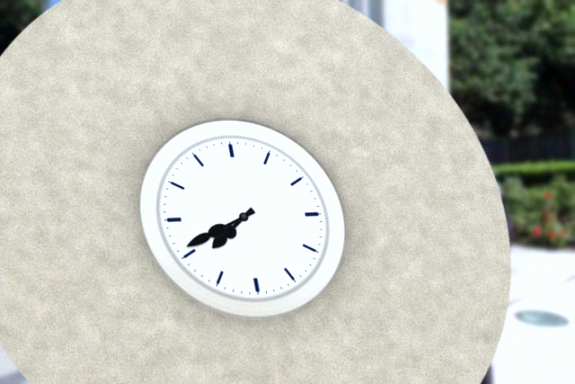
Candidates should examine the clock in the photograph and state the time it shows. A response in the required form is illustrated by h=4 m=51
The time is h=7 m=41
